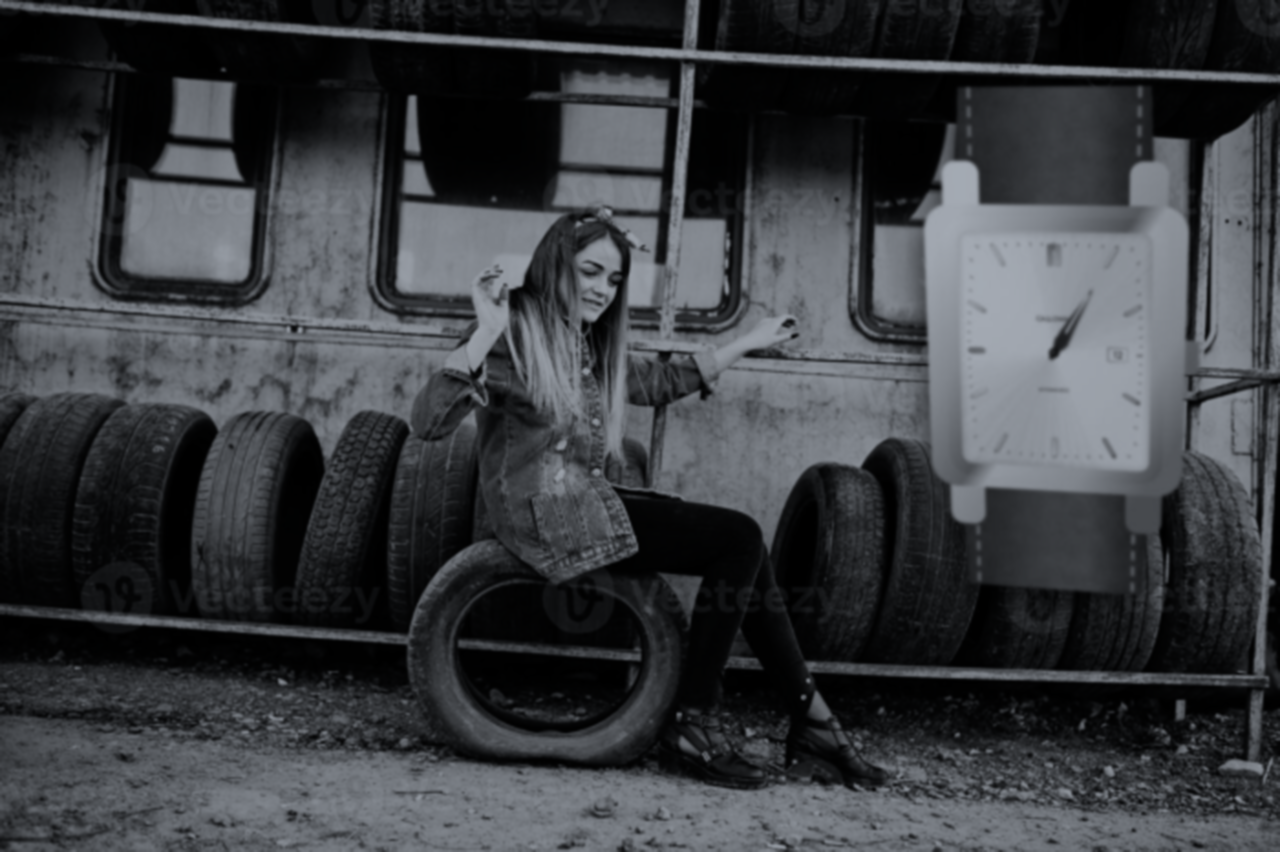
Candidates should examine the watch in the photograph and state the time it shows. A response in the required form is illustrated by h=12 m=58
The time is h=1 m=5
